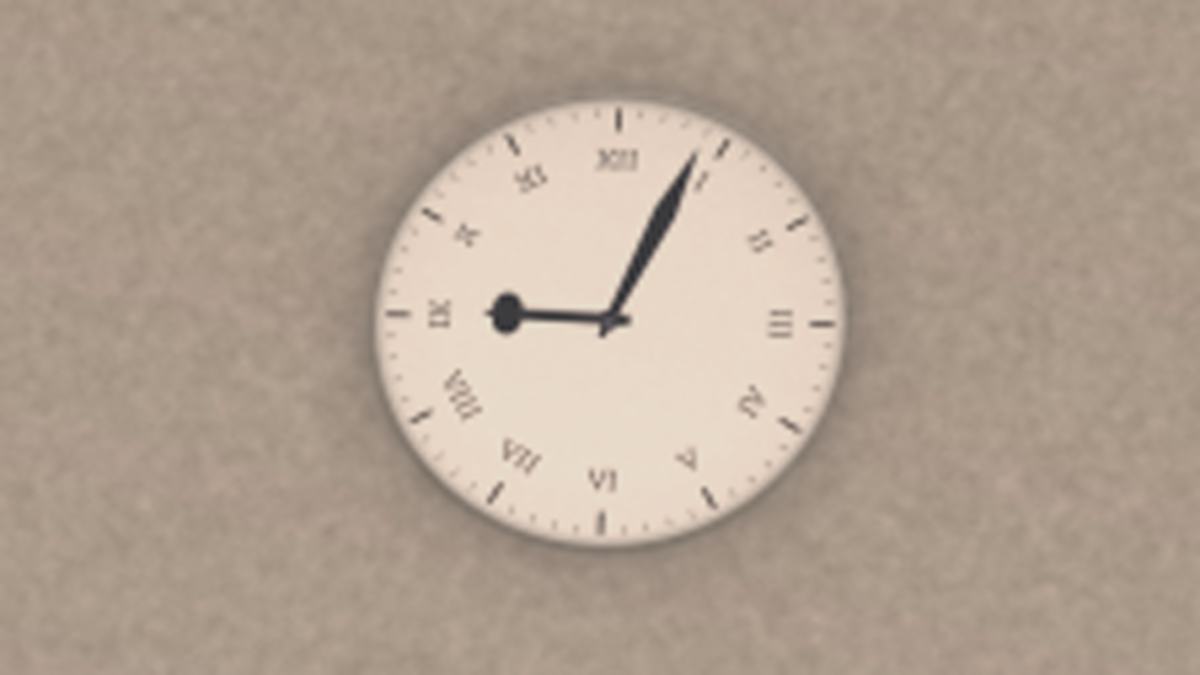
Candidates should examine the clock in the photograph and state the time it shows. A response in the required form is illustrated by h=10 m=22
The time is h=9 m=4
